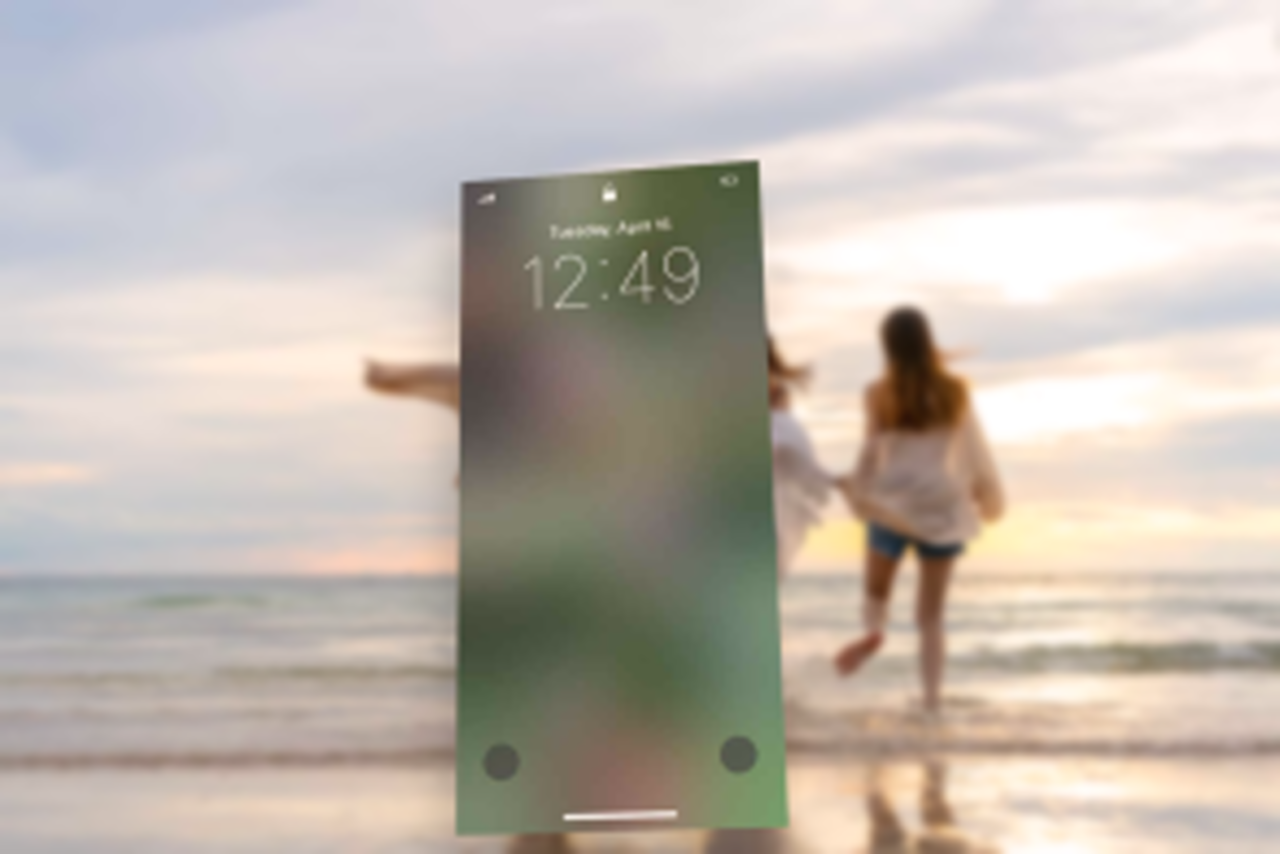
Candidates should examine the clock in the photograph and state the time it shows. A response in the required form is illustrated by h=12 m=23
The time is h=12 m=49
